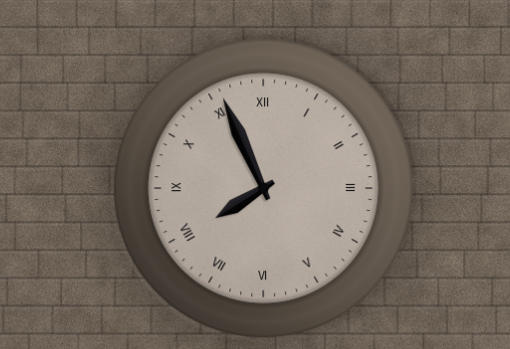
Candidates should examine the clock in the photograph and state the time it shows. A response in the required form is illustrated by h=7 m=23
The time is h=7 m=56
